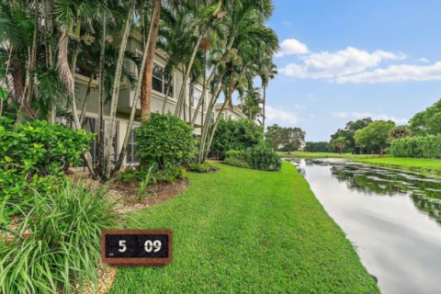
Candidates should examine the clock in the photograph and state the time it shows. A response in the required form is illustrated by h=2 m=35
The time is h=5 m=9
